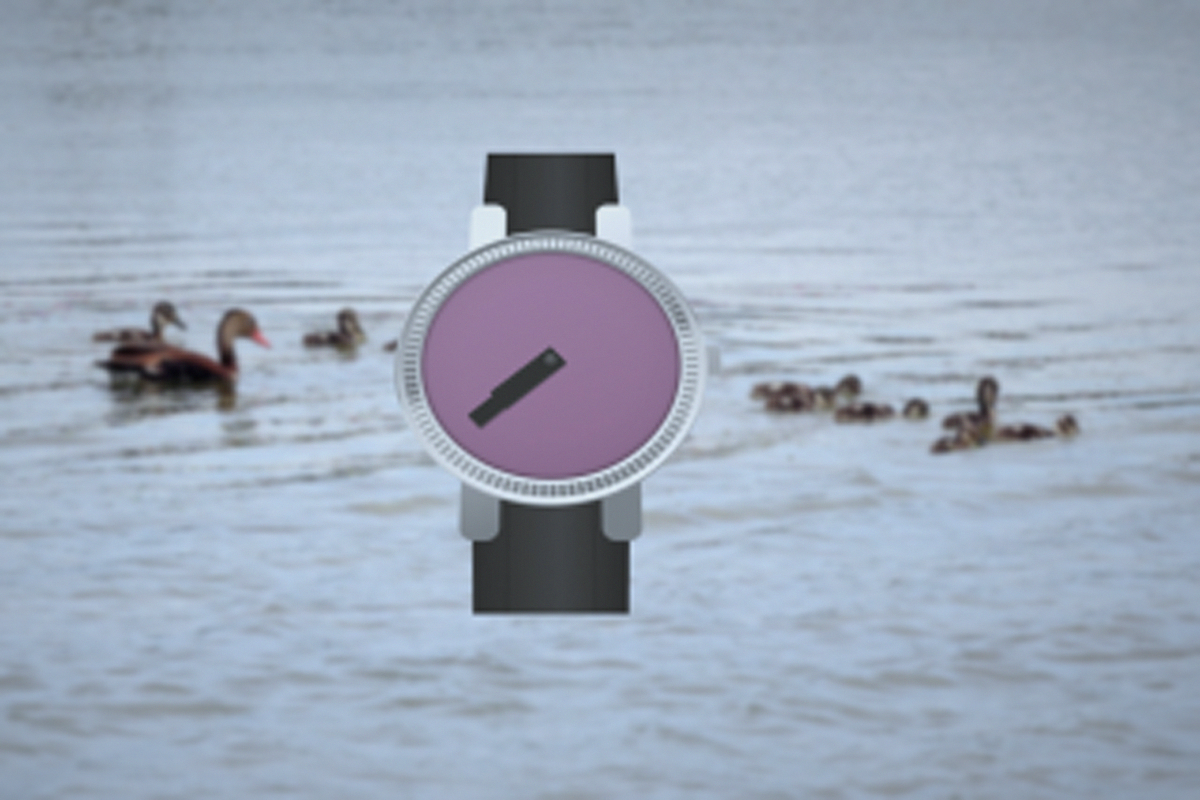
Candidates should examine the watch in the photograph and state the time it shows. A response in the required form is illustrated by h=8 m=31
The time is h=7 m=38
